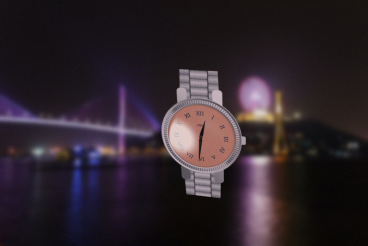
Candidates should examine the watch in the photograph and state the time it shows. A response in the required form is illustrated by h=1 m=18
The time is h=12 m=31
